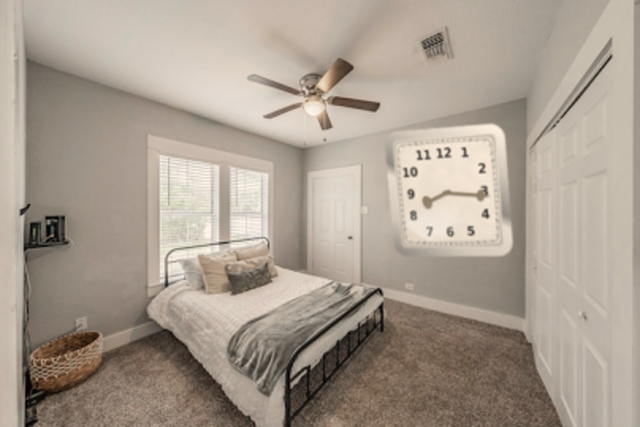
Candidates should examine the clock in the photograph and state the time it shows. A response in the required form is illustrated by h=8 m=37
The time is h=8 m=16
